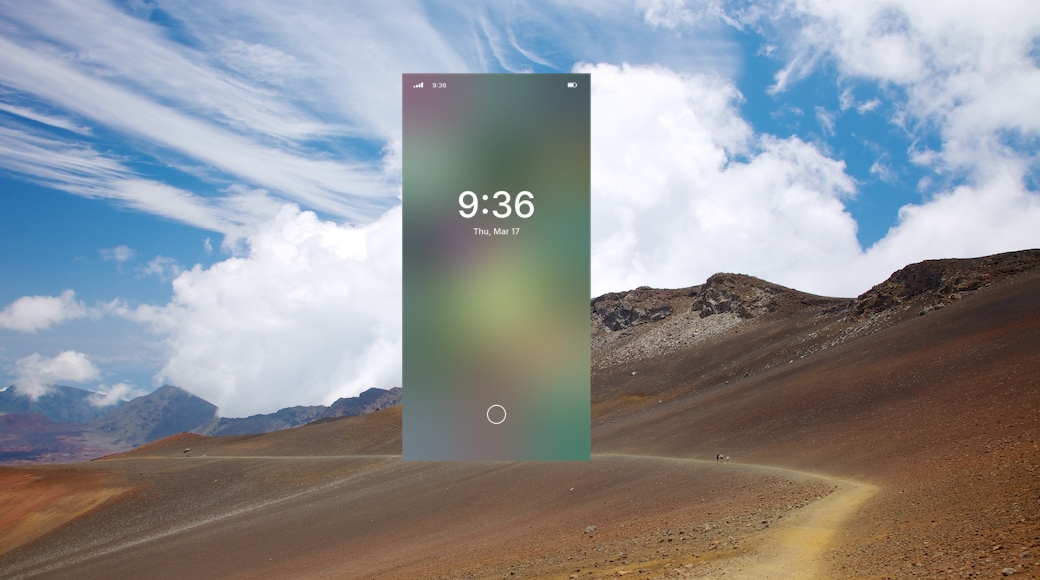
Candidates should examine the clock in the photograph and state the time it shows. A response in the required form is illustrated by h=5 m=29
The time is h=9 m=36
